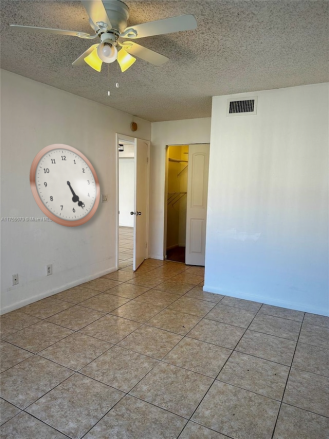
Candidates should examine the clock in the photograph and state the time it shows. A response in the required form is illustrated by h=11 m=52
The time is h=5 m=26
